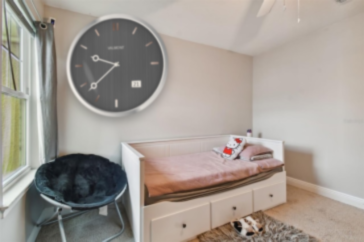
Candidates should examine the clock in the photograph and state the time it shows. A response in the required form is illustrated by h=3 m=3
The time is h=9 m=38
